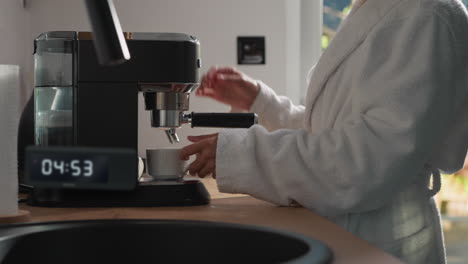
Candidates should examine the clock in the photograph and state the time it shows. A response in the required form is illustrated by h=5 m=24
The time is h=4 m=53
